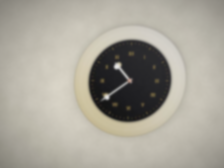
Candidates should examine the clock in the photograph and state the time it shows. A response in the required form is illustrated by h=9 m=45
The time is h=10 m=39
